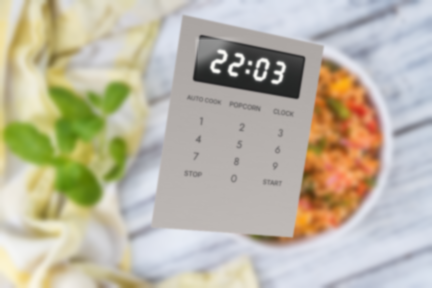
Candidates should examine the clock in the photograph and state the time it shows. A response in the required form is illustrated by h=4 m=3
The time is h=22 m=3
